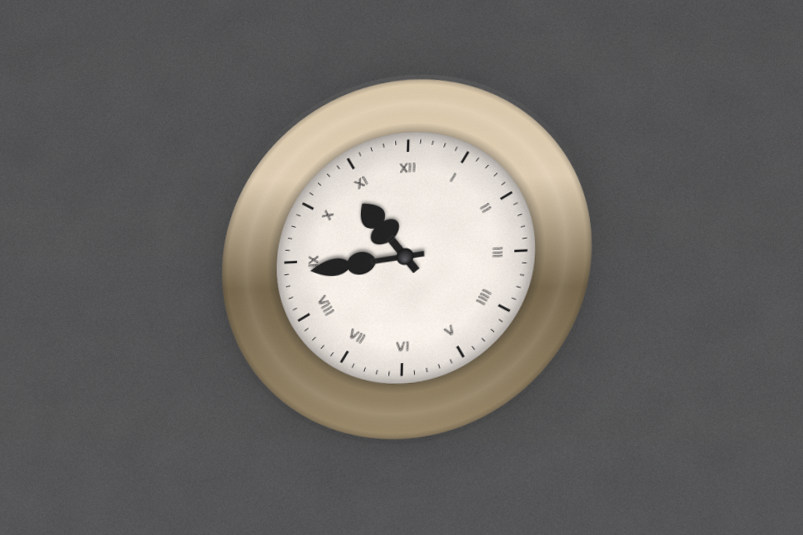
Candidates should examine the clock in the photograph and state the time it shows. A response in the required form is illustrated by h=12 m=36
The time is h=10 m=44
